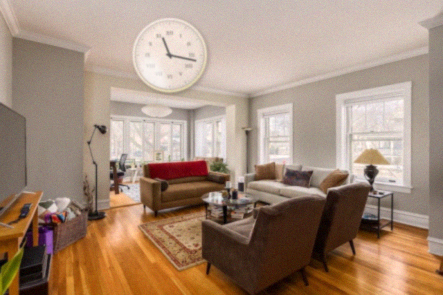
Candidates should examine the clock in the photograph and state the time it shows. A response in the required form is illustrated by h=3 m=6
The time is h=11 m=17
